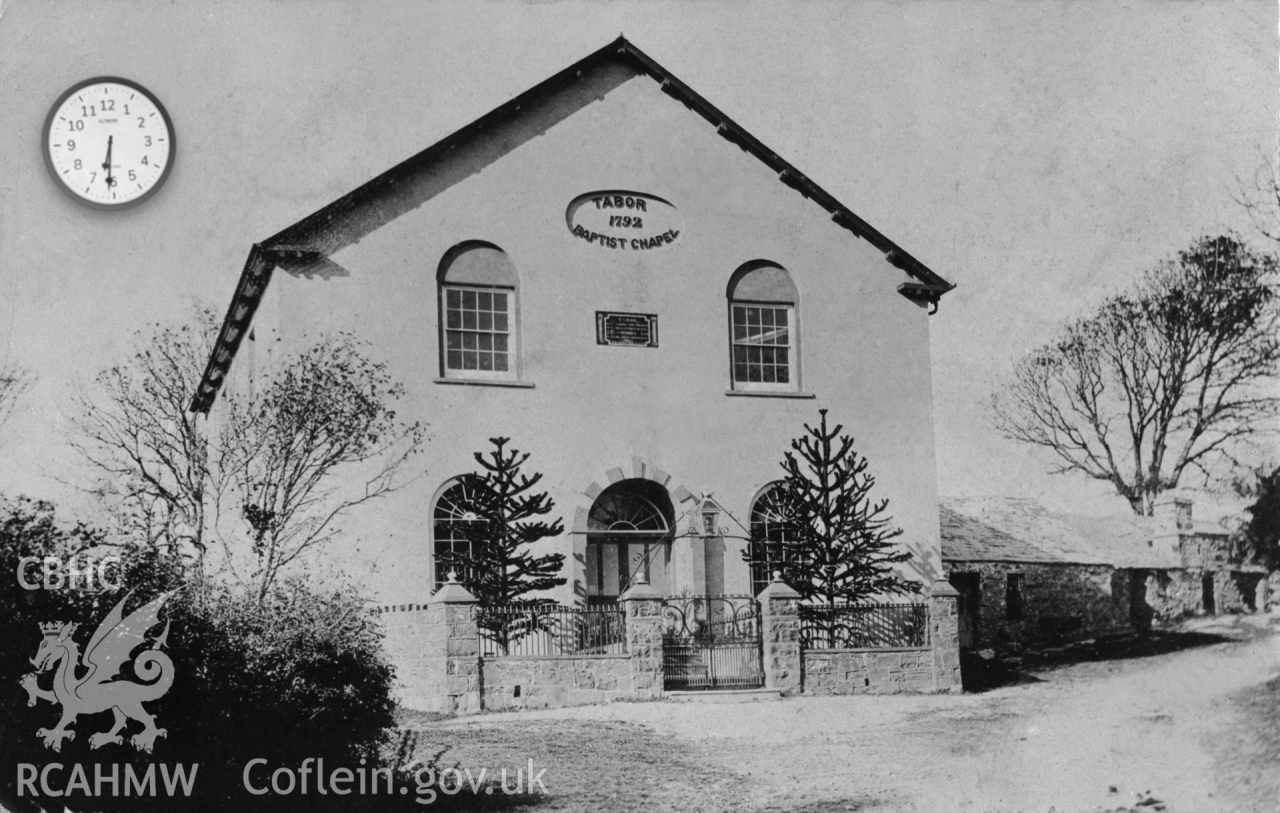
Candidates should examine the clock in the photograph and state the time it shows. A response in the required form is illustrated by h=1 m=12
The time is h=6 m=31
